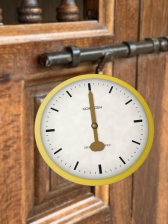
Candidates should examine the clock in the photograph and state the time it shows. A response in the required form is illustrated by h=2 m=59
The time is h=6 m=0
